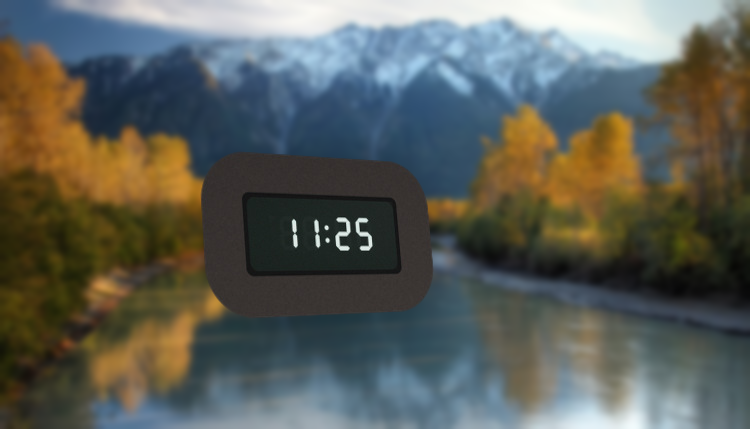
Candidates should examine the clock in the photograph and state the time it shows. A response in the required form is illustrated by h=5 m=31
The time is h=11 m=25
